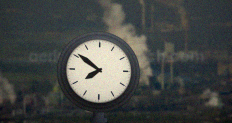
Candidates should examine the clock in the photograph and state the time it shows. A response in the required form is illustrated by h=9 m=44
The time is h=7 m=51
